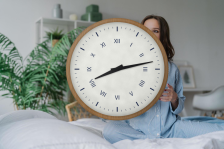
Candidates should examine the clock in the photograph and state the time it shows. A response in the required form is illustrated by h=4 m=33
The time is h=8 m=13
